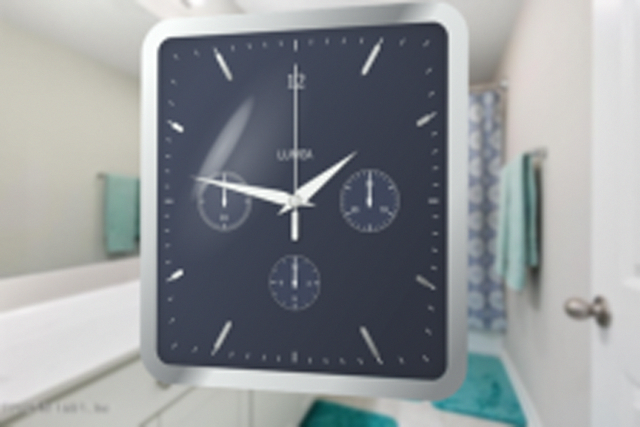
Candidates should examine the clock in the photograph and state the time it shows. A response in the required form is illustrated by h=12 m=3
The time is h=1 m=47
